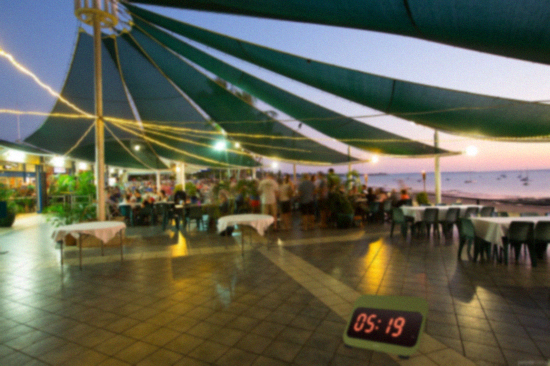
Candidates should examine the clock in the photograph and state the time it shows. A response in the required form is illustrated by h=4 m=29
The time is h=5 m=19
